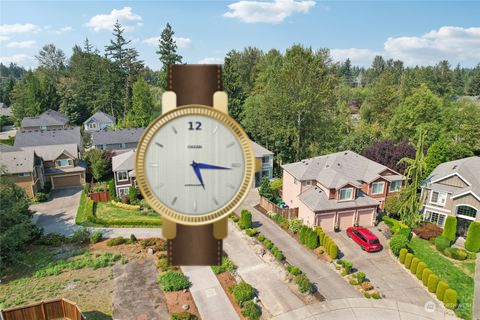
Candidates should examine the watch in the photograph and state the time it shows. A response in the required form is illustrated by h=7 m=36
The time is h=5 m=16
